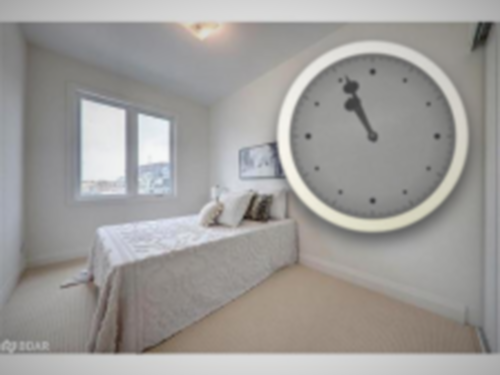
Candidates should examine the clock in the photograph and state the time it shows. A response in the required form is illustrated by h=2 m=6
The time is h=10 m=56
